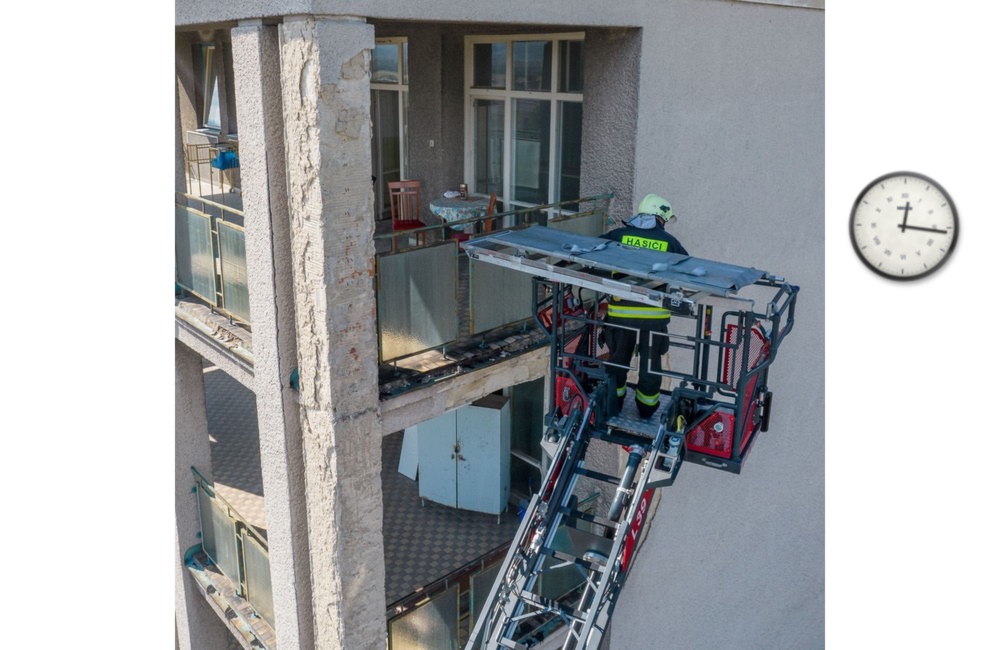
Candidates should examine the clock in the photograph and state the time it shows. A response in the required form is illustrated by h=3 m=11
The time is h=12 m=16
